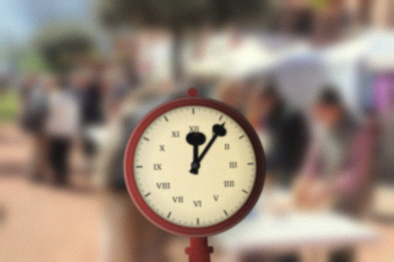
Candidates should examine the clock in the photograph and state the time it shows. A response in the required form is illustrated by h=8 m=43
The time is h=12 m=6
